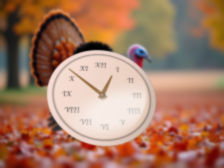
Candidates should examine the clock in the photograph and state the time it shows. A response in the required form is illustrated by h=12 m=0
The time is h=12 m=52
